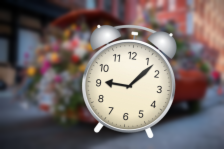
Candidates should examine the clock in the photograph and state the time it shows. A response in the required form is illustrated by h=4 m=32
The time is h=9 m=7
